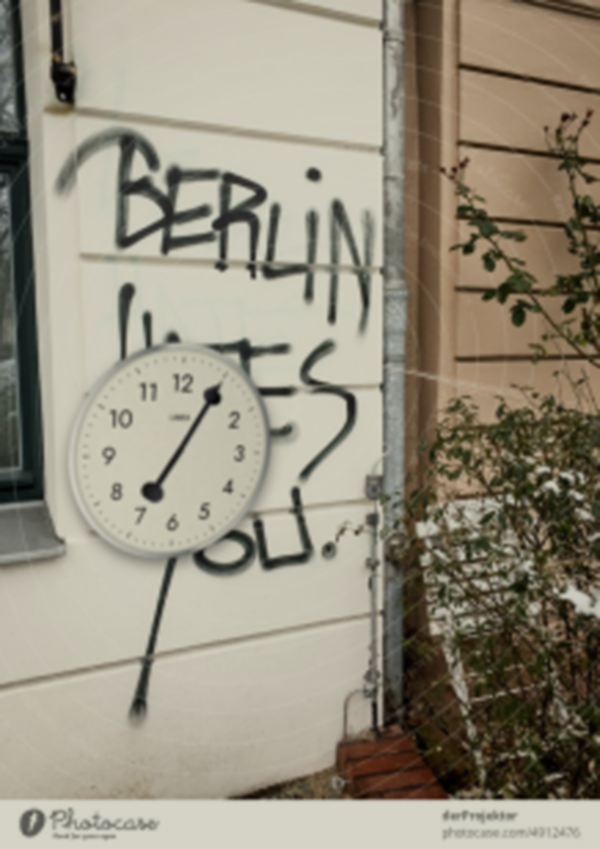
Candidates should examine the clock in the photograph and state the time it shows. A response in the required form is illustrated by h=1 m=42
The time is h=7 m=5
